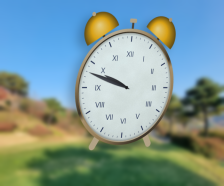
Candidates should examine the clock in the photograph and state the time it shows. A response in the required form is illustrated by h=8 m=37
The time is h=9 m=48
